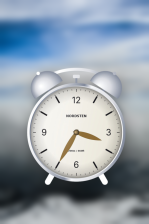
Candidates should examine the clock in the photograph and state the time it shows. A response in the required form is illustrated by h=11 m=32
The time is h=3 m=35
